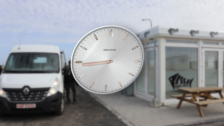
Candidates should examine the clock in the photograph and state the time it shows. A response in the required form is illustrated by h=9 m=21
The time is h=8 m=44
